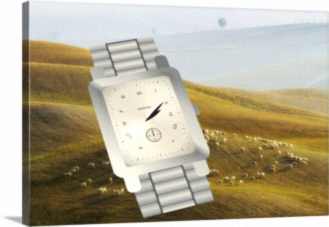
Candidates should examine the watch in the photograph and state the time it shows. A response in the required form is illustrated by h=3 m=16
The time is h=2 m=9
